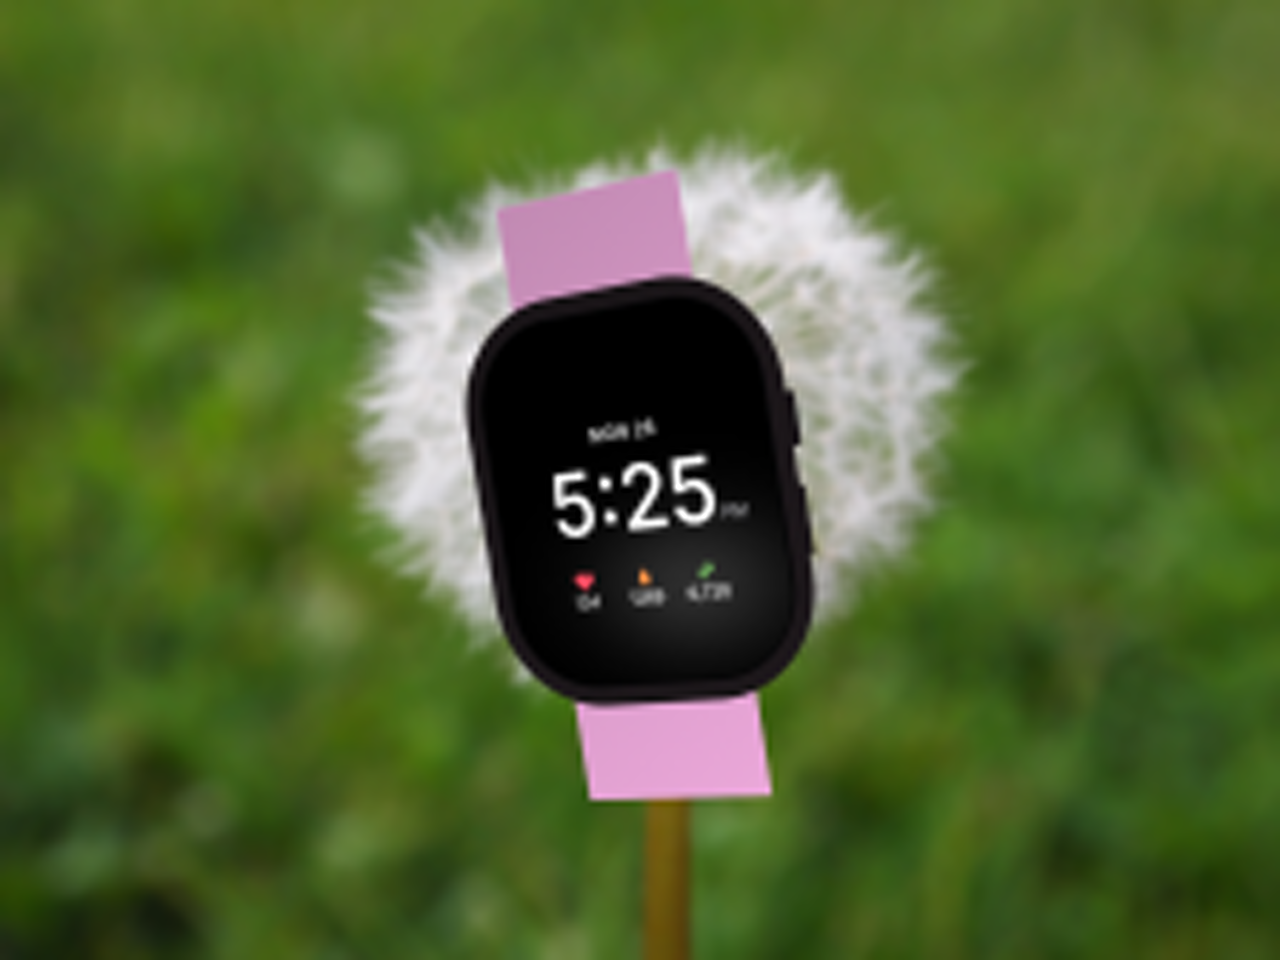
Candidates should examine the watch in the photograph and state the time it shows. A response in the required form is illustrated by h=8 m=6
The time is h=5 m=25
